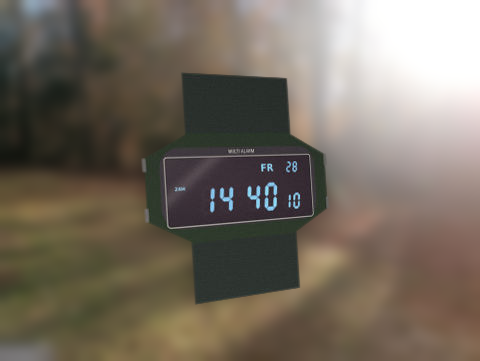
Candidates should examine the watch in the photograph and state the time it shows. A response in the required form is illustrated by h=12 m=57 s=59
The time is h=14 m=40 s=10
